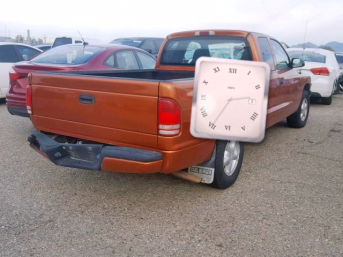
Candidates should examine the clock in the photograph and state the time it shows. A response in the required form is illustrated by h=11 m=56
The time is h=2 m=35
